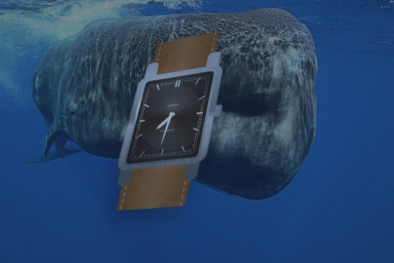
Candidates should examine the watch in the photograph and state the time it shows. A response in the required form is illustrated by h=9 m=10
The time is h=7 m=31
